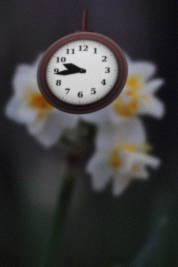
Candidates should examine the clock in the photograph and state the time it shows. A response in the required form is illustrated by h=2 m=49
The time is h=9 m=44
